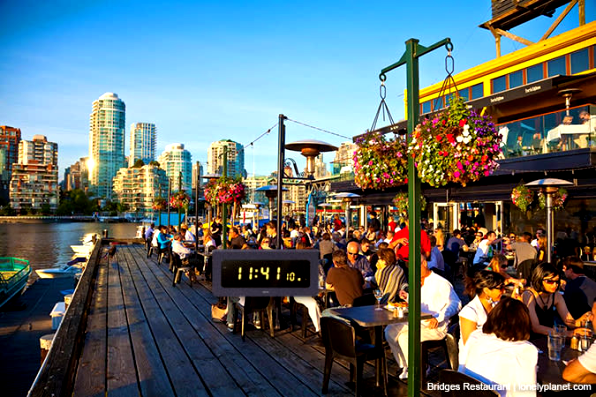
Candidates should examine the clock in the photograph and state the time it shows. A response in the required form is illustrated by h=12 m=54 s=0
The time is h=11 m=41 s=10
